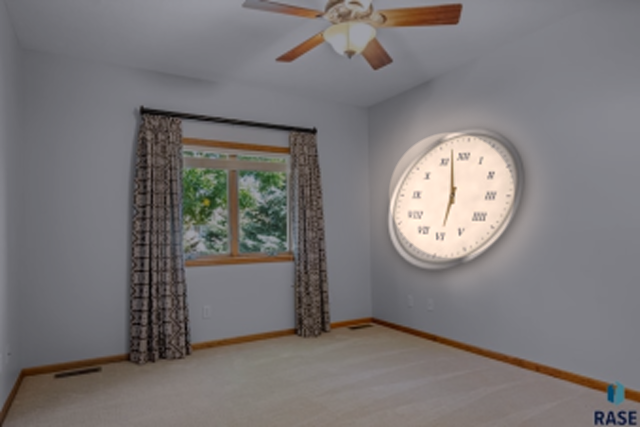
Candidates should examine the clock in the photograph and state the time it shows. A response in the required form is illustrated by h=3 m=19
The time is h=5 m=57
